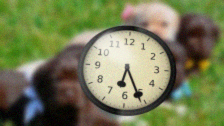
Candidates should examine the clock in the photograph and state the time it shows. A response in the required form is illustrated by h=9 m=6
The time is h=6 m=26
